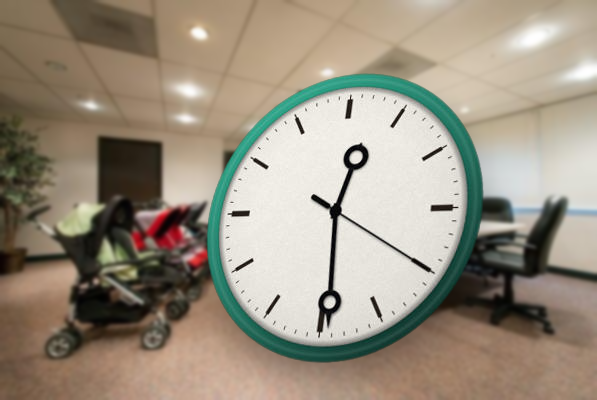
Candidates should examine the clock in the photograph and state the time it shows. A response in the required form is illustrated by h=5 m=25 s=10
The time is h=12 m=29 s=20
